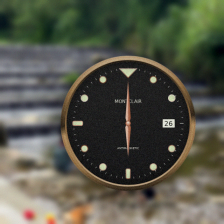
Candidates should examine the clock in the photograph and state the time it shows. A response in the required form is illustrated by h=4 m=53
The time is h=6 m=0
